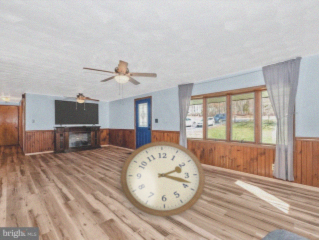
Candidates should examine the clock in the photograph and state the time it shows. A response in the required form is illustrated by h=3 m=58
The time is h=2 m=18
